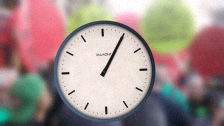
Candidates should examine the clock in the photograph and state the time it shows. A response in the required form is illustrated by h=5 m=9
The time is h=1 m=5
